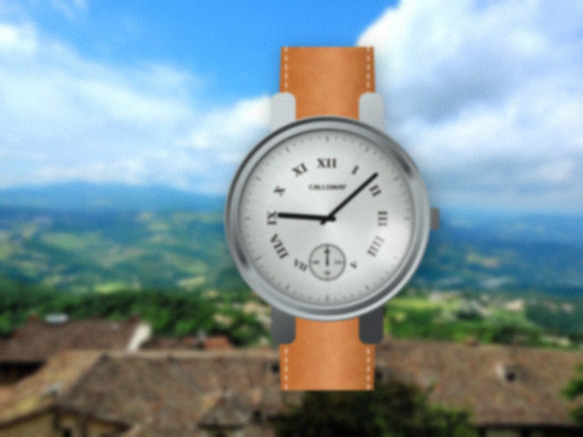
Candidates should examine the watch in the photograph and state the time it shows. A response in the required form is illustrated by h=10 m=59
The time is h=9 m=8
